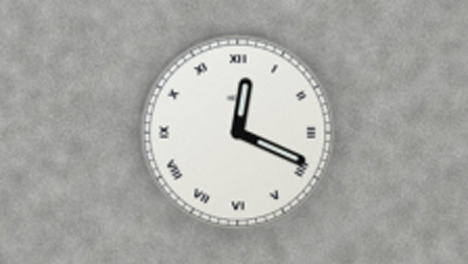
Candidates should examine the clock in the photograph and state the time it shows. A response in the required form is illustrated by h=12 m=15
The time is h=12 m=19
